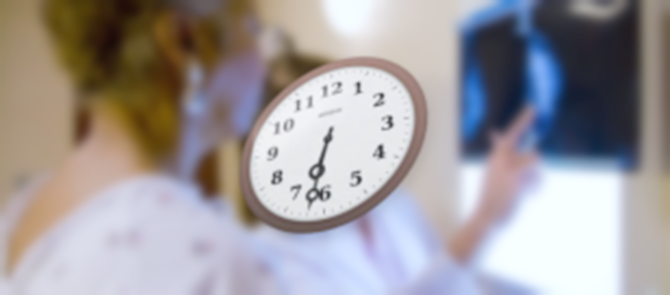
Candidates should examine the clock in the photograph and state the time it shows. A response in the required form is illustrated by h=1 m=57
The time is h=6 m=32
